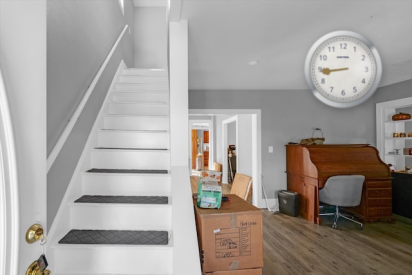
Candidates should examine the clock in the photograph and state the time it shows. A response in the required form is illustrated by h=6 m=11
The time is h=8 m=44
